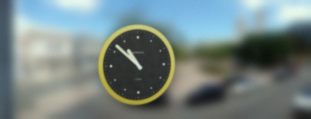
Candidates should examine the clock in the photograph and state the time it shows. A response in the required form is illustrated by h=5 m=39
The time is h=10 m=52
